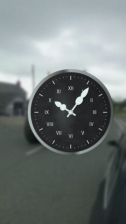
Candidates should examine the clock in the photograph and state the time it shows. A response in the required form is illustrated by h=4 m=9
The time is h=10 m=6
